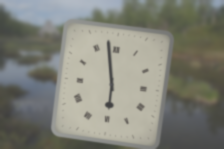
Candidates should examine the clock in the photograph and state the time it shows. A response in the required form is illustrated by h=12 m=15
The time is h=5 m=58
